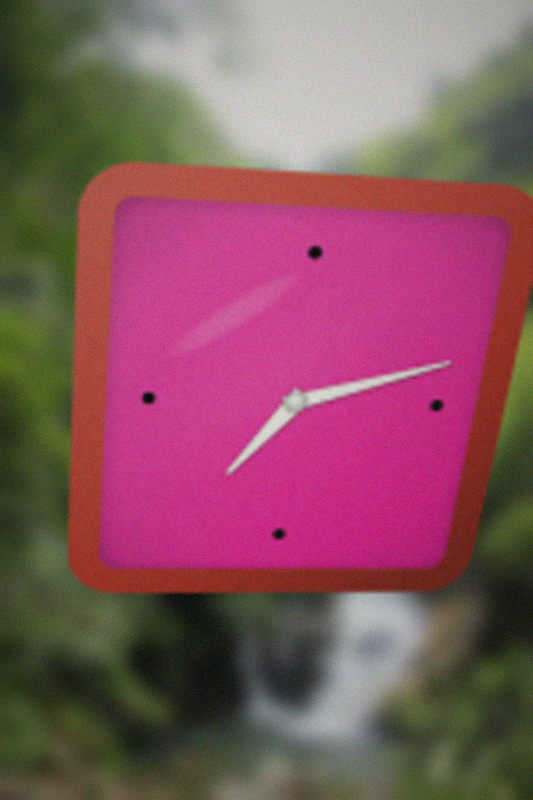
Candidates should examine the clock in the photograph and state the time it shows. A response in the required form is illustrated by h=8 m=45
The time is h=7 m=12
